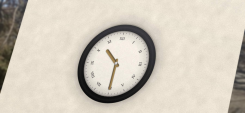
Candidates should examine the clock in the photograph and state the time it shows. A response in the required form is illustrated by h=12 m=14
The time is h=10 m=30
